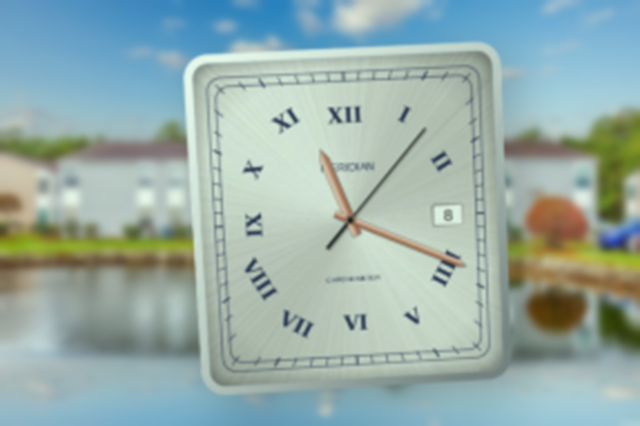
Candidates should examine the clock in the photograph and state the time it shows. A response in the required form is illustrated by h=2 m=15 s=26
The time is h=11 m=19 s=7
